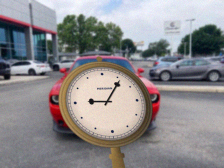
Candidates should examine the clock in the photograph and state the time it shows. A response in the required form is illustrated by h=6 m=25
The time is h=9 m=6
